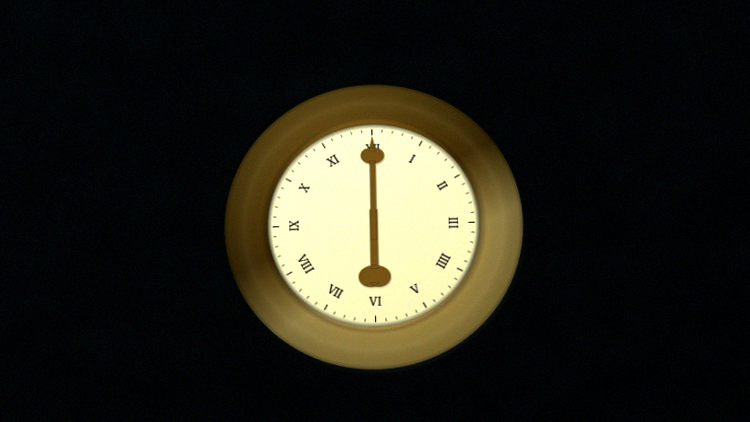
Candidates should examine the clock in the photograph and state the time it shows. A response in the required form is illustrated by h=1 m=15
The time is h=6 m=0
